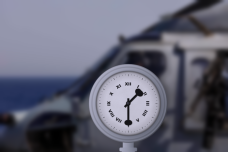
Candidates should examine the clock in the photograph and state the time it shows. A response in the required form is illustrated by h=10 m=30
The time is h=1 m=30
